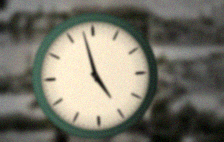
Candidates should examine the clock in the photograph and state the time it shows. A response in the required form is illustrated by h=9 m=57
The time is h=4 m=58
